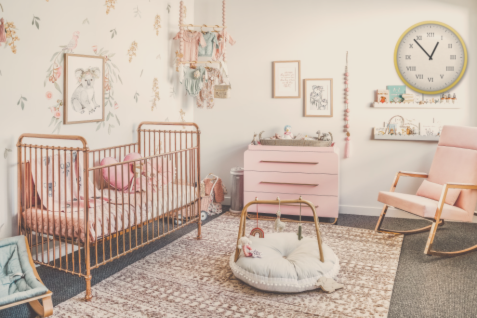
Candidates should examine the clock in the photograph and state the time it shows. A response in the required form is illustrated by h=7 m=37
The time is h=12 m=53
